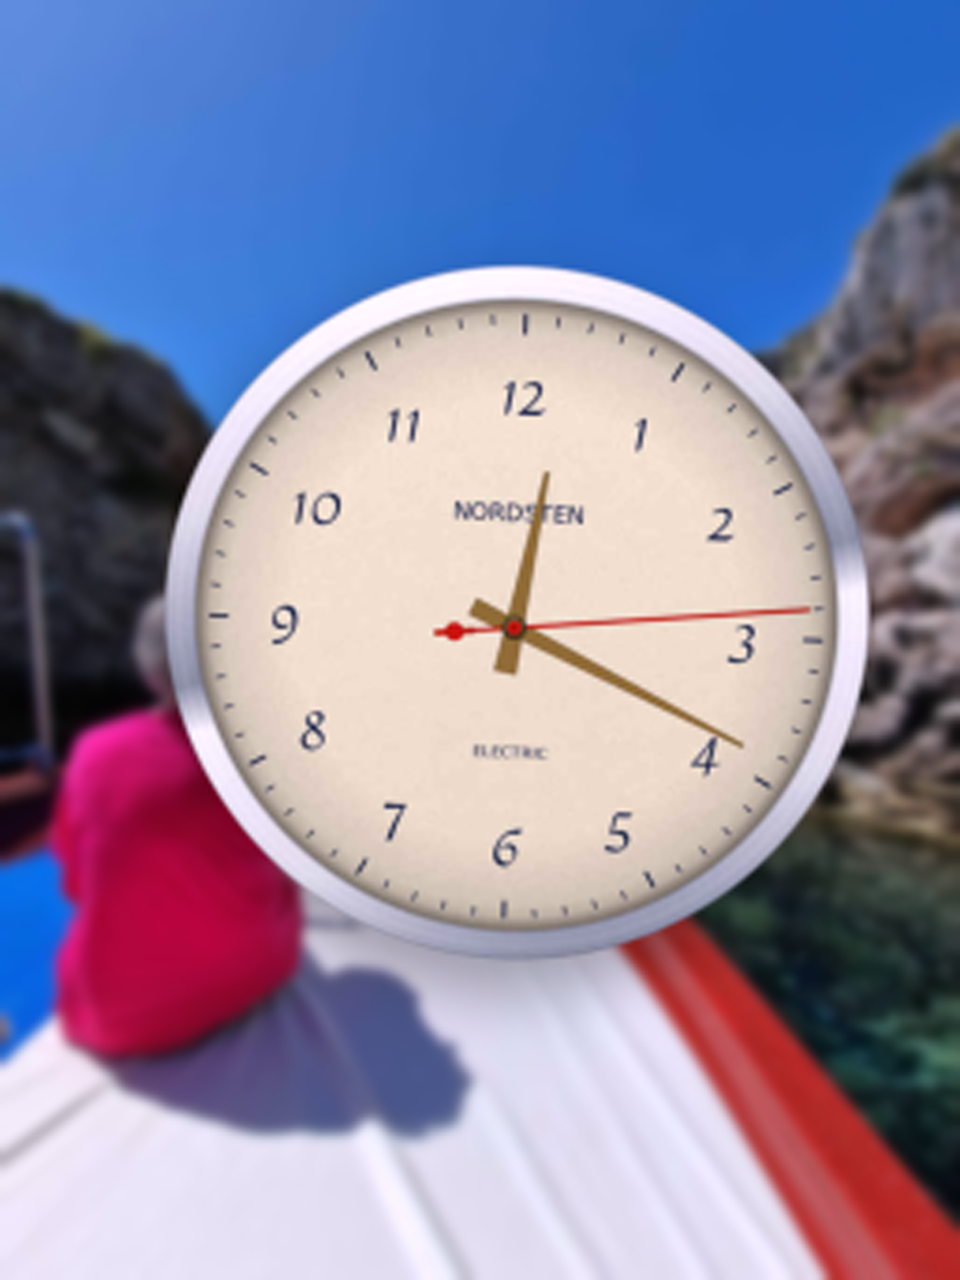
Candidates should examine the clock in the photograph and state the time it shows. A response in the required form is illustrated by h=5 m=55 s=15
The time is h=12 m=19 s=14
